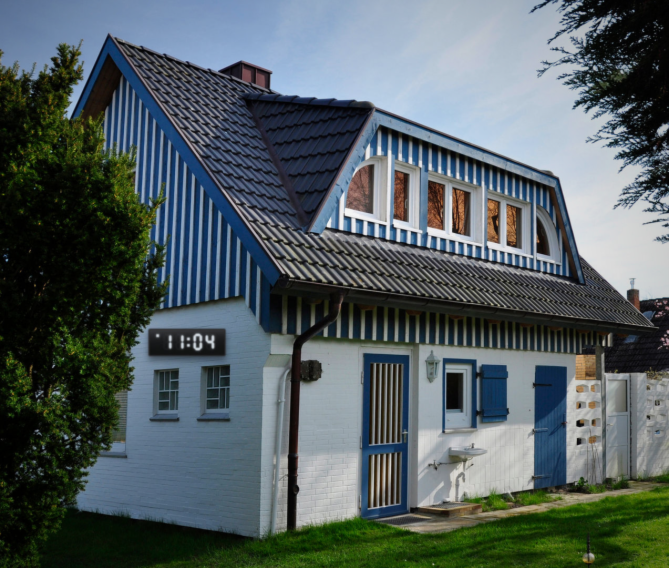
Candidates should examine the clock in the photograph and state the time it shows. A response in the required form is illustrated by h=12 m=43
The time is h=11 m=4
